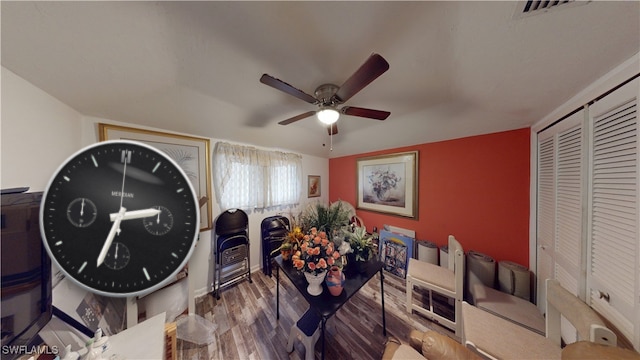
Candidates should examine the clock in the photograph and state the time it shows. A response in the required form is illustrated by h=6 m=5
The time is h=2 m=33
